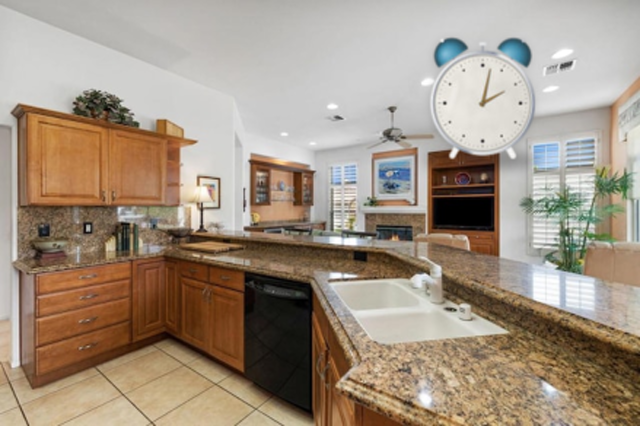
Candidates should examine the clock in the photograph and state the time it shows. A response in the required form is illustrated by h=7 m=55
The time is h=2 m=2
